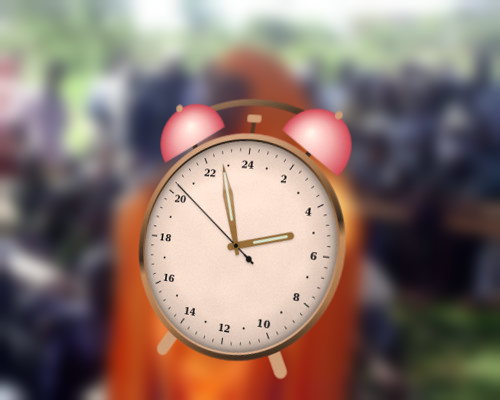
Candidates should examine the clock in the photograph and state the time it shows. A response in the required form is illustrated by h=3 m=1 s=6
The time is h=4 m=56 s=51
